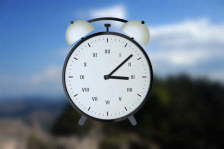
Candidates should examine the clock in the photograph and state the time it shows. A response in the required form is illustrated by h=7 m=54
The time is h=3 m=8
